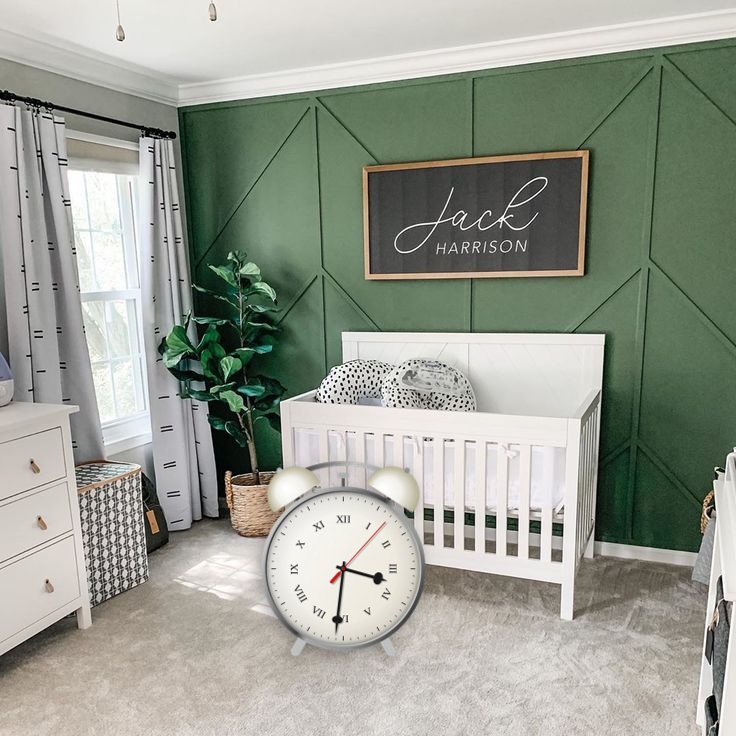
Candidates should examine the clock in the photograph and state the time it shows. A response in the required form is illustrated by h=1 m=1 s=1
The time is h=3 m=31 s=7
